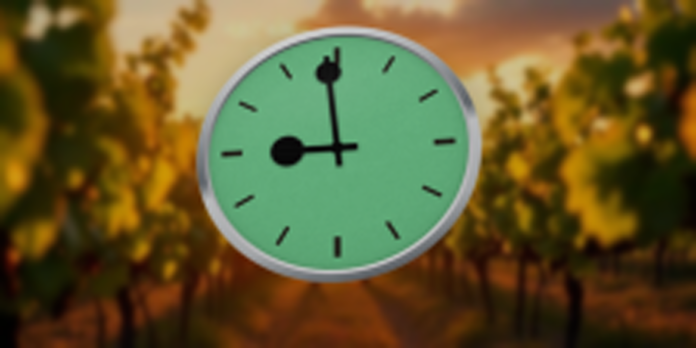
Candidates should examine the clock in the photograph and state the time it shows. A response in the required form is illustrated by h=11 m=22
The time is h=8 m=59
